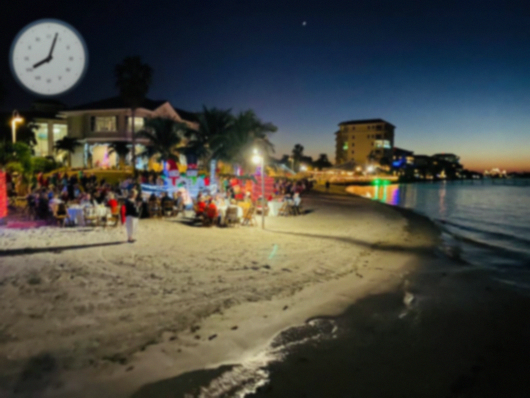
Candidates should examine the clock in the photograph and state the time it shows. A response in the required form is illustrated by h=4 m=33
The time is h=8 m=3
